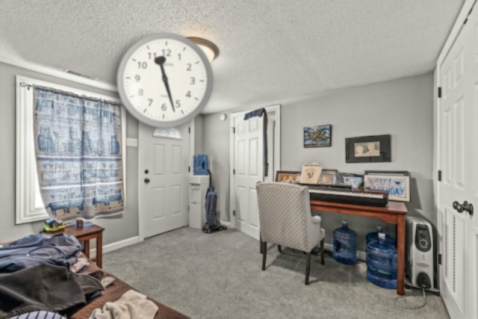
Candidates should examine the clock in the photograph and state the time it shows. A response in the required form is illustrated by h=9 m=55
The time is h=11 m=27
